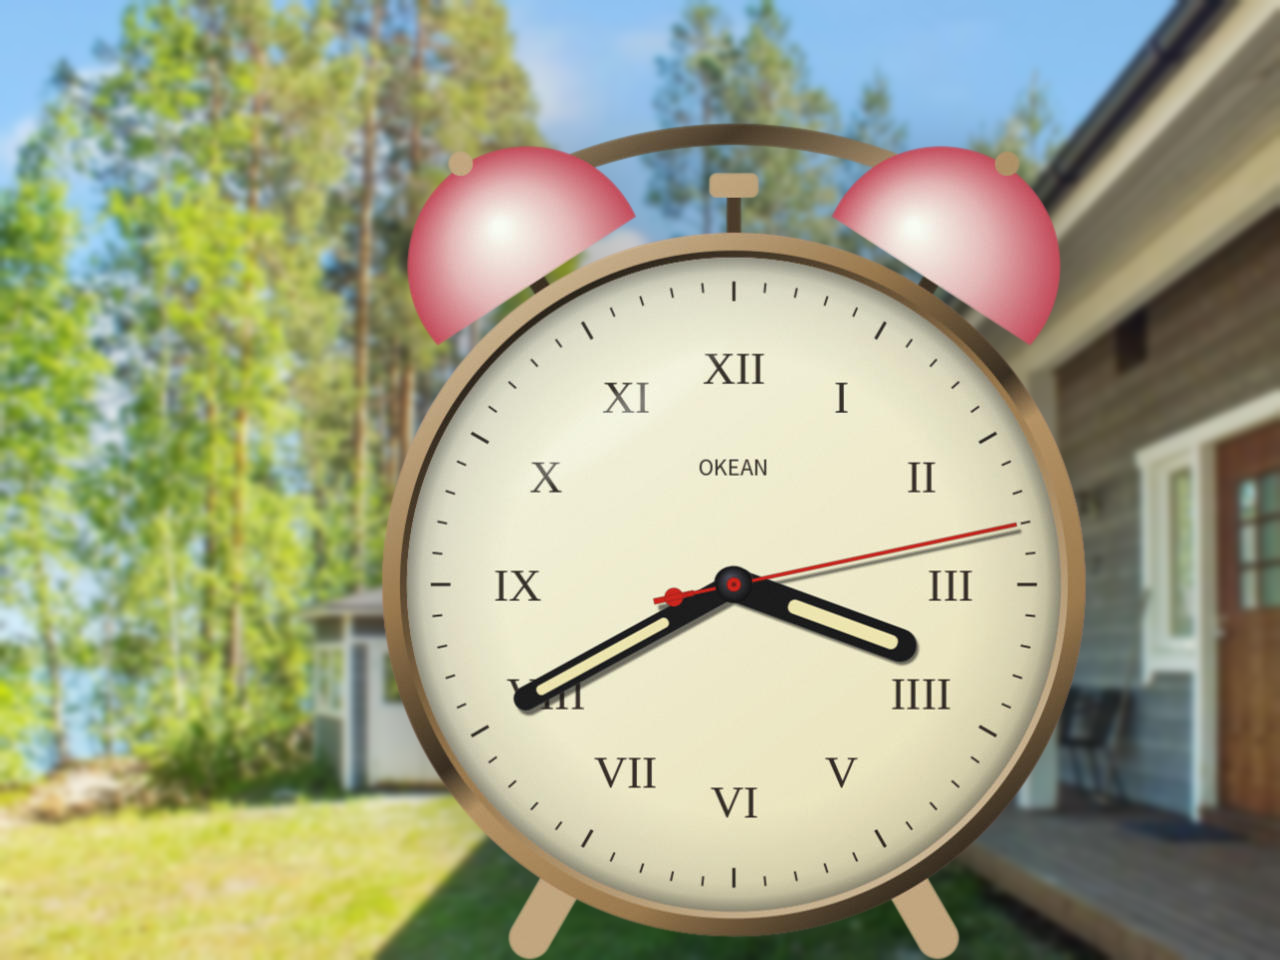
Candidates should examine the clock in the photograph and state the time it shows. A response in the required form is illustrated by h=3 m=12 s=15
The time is h=3 m=40 s=13
